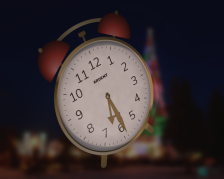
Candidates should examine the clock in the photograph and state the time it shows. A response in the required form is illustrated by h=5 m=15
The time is h=6 m=29
